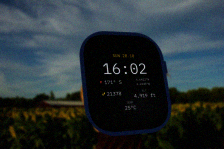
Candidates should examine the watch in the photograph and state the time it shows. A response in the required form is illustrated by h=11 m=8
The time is h=16 m=2
